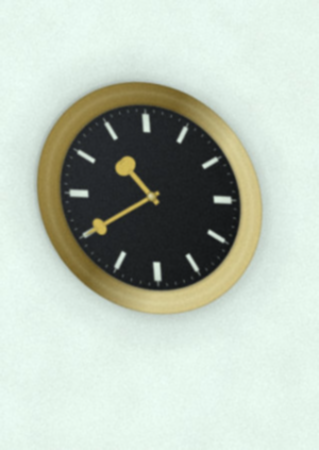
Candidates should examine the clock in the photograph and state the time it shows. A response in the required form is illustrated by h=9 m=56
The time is h=10 m=40
